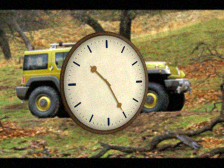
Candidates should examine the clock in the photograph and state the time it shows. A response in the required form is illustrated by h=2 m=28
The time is h=10 m=25
